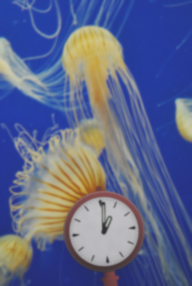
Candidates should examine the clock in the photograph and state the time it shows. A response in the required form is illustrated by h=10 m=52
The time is h=1 m=1
